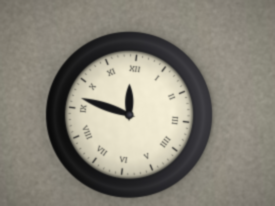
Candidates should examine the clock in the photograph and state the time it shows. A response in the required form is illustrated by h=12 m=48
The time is h=11 m=47
